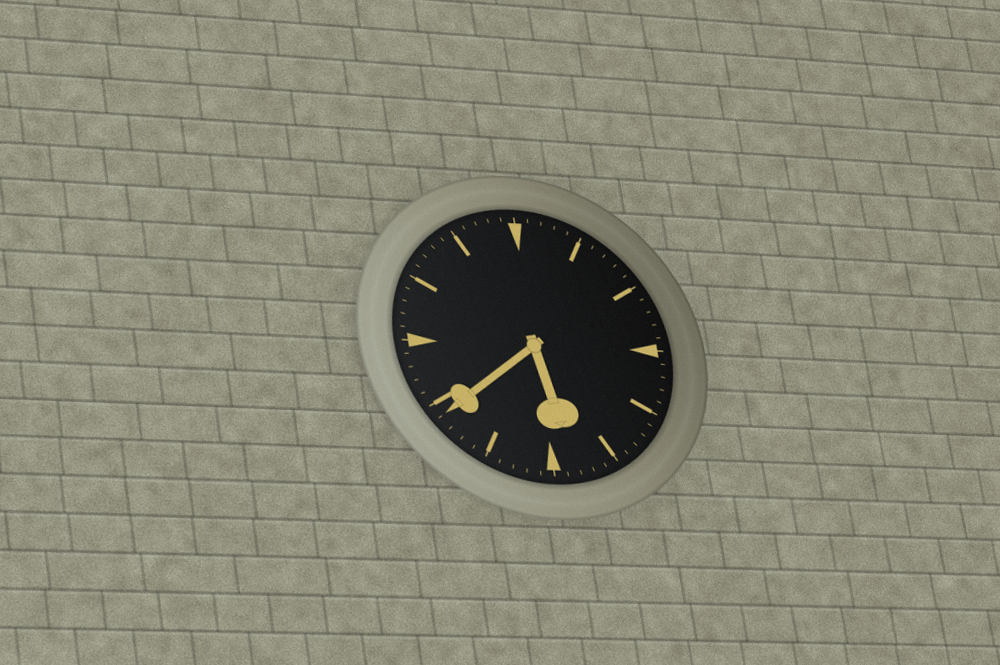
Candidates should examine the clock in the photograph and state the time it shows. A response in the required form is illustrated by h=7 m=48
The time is h=5 m=39
